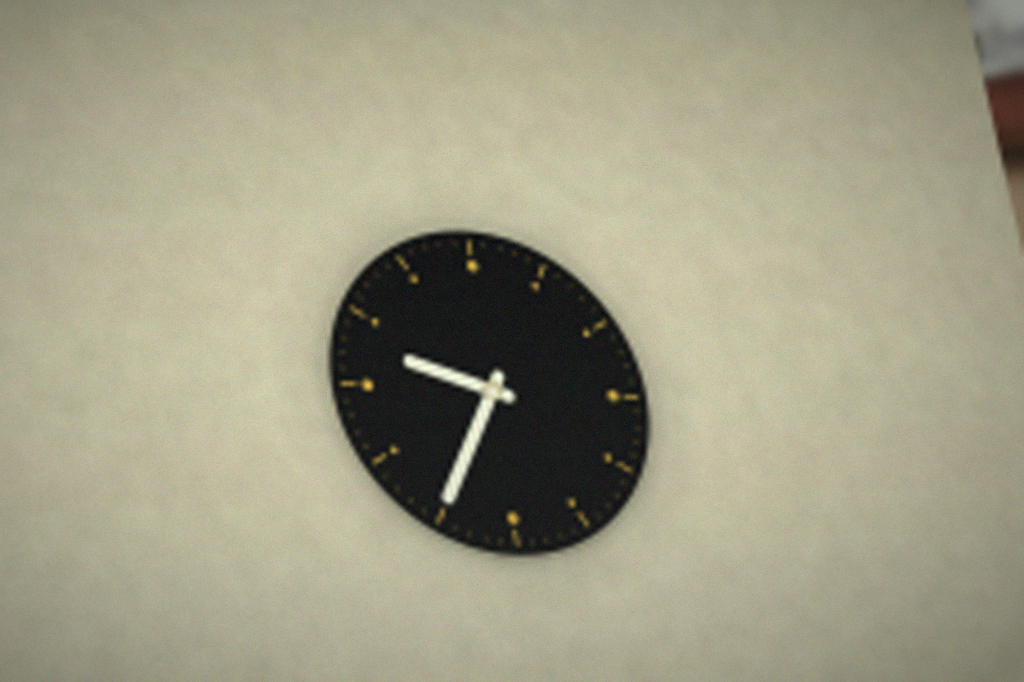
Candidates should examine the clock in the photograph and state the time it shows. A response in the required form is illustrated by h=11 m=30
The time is h=9 m=35
